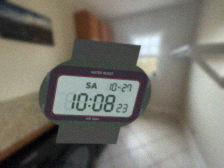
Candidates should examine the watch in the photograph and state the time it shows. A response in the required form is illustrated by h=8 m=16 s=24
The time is h=10 m=8 s=23
